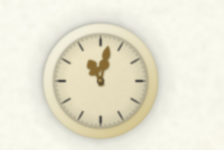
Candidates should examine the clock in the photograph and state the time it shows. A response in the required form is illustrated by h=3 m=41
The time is h=11 m=2
